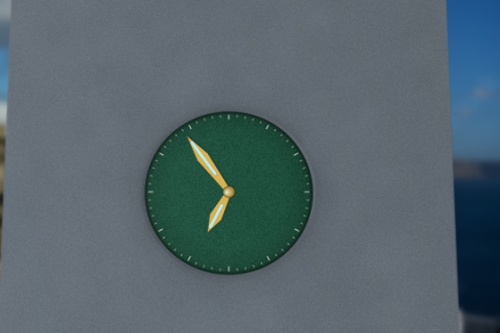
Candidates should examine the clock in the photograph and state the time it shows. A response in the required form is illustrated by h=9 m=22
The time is h=6 m=54
